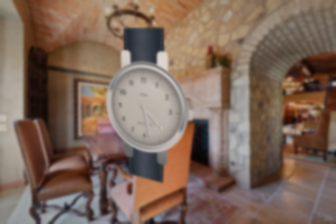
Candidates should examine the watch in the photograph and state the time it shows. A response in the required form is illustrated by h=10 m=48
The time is h=4 m=28
